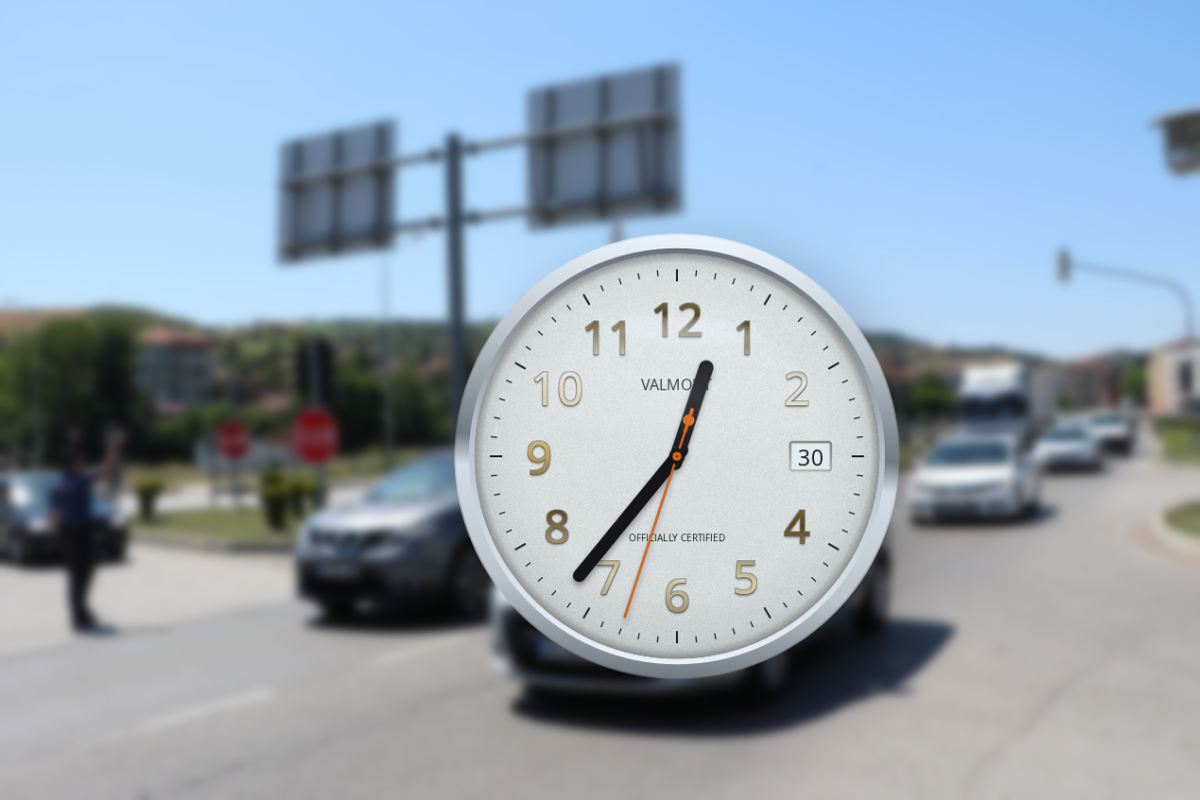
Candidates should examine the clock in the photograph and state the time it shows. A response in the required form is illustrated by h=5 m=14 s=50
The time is h=12 m=36 s=33
